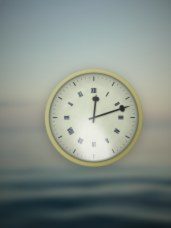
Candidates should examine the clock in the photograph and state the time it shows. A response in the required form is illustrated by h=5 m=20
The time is h=12 m=12
